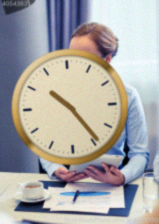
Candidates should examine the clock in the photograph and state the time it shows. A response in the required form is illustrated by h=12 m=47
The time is h=10 m=24
